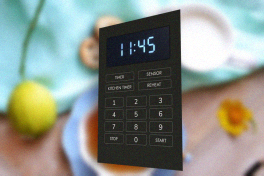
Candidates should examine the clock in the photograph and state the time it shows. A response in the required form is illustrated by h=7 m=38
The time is h=11 m=45
